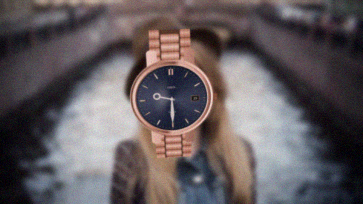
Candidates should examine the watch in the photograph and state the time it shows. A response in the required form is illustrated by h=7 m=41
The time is h=9 m=30
